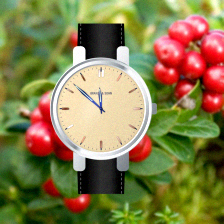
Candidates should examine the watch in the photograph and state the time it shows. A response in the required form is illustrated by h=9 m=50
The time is h=11 m=52
